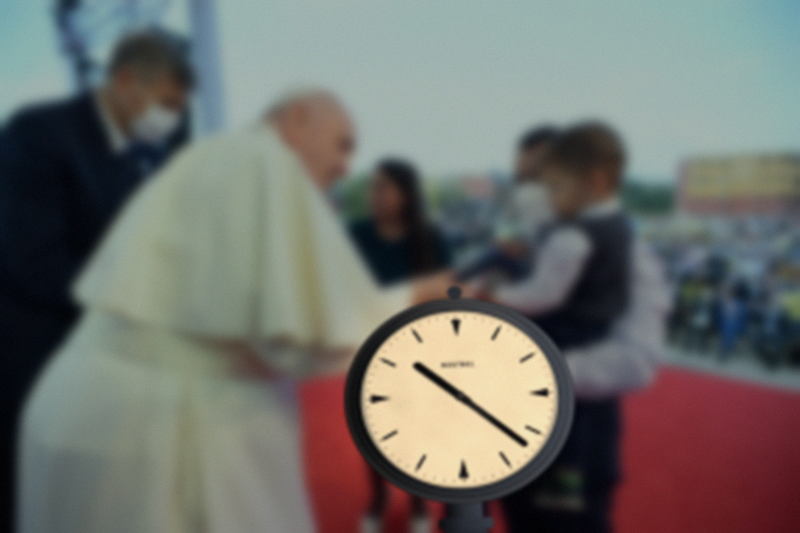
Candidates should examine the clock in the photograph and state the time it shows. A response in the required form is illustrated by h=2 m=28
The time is h=10 m=22
